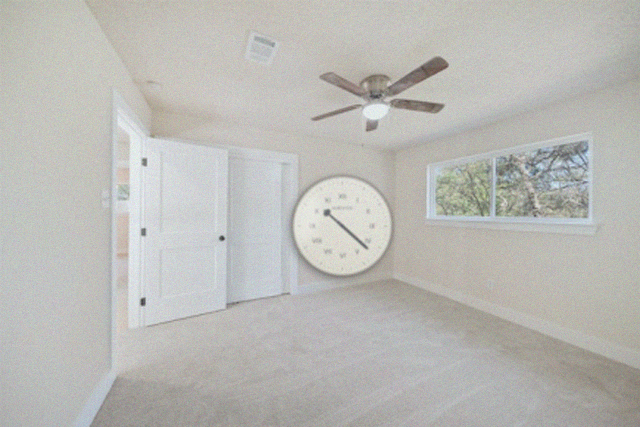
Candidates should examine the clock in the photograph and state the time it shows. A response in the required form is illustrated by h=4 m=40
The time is h=10 m=22
